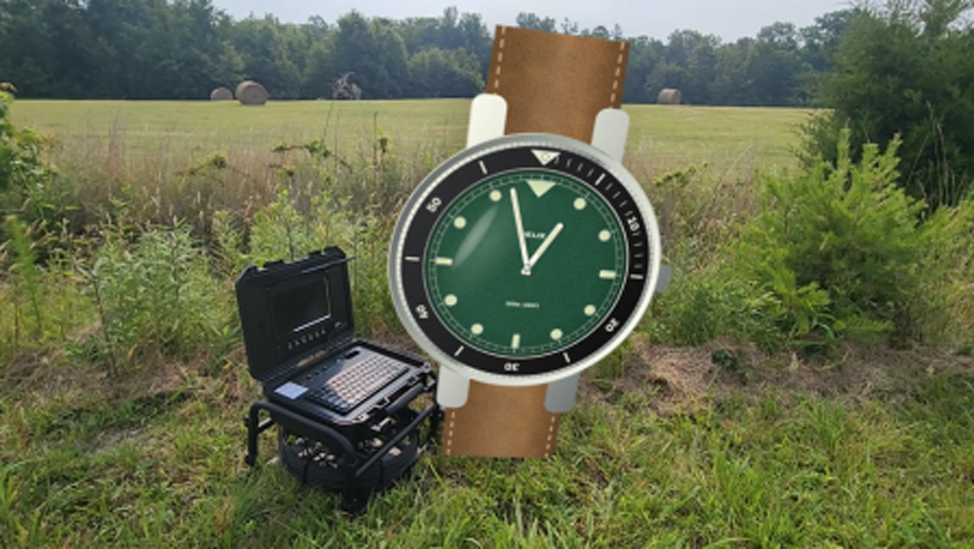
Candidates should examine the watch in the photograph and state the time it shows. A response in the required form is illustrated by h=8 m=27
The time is h=12 m=57
